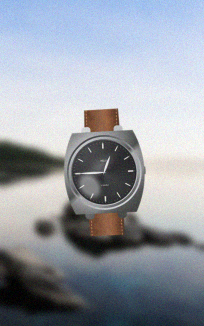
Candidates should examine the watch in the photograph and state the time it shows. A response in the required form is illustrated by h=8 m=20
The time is h=12 m=45
